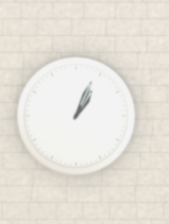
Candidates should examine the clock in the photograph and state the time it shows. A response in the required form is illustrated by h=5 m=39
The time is h=1 m=4
